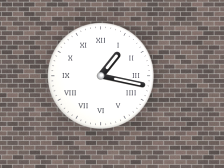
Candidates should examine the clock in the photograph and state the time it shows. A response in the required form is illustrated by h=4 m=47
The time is h=1 m=17
